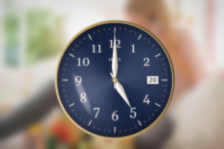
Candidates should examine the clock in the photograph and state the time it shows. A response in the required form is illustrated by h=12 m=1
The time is h=5 m=0
